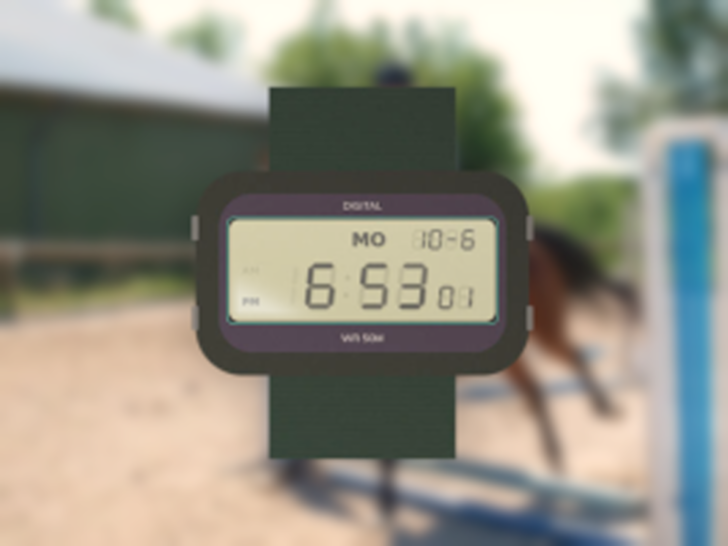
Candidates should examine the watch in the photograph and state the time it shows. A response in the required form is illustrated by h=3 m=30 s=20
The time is h=6 m=53 s=1
